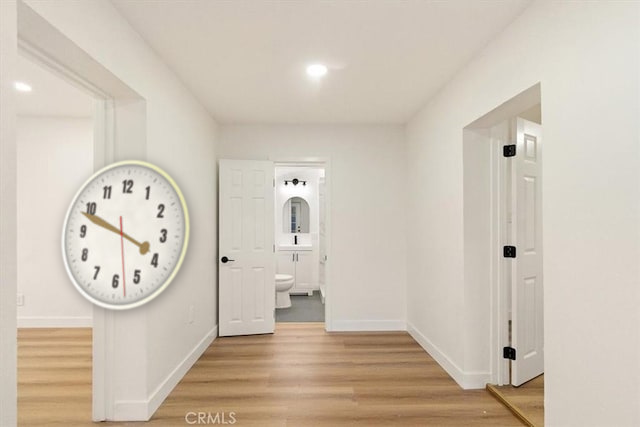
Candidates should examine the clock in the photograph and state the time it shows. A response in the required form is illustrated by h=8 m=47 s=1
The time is h=3 m=48 s=28
